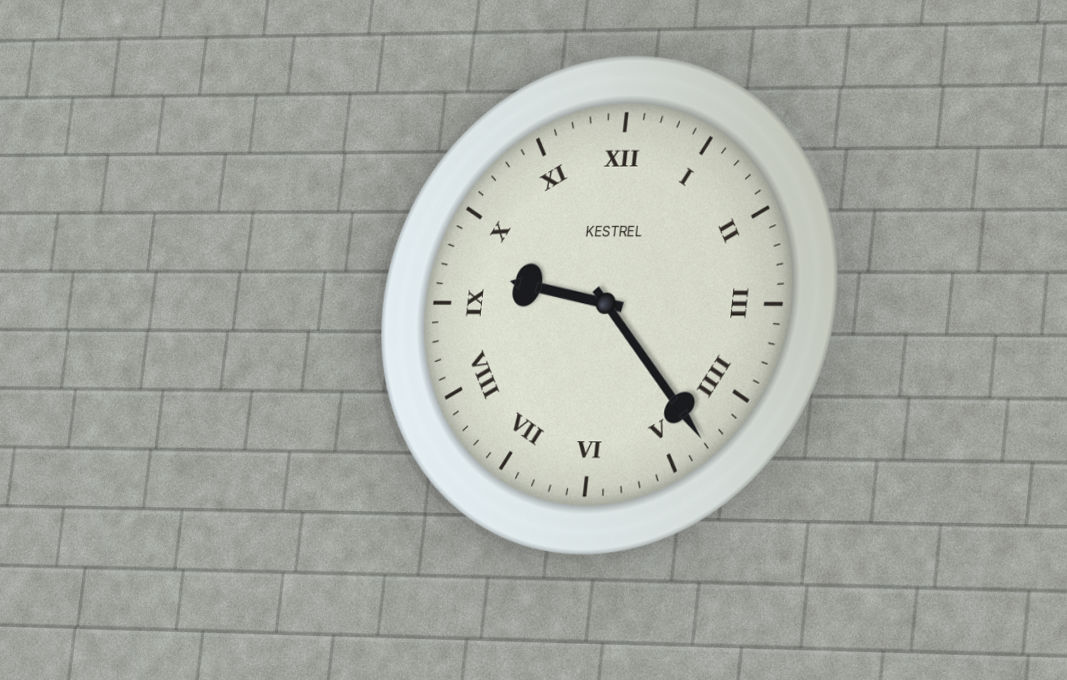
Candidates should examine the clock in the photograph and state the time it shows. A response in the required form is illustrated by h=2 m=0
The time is h=9 m=23
